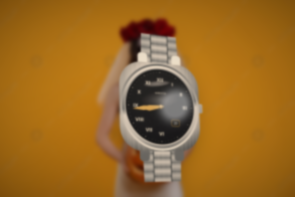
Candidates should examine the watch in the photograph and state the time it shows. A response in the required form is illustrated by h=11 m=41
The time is h=8 m=44
